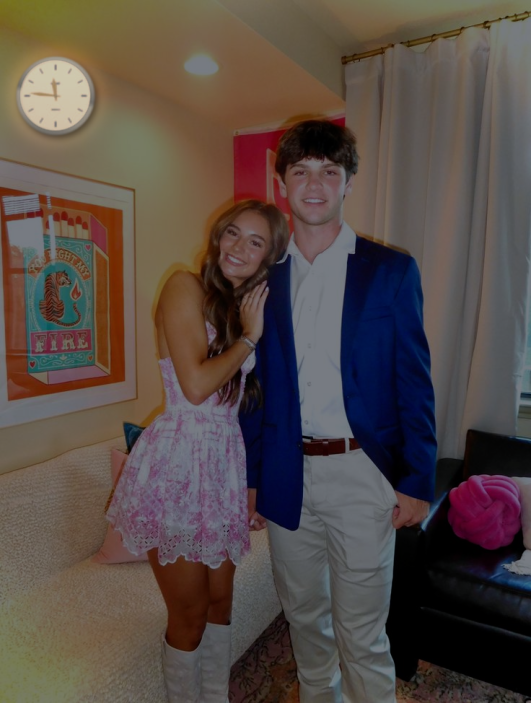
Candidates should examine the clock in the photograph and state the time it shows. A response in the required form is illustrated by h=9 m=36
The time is h=11 m=46
